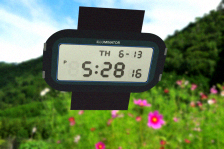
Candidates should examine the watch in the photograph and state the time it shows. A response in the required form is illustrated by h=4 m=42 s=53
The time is h=5 m=28 s=16
